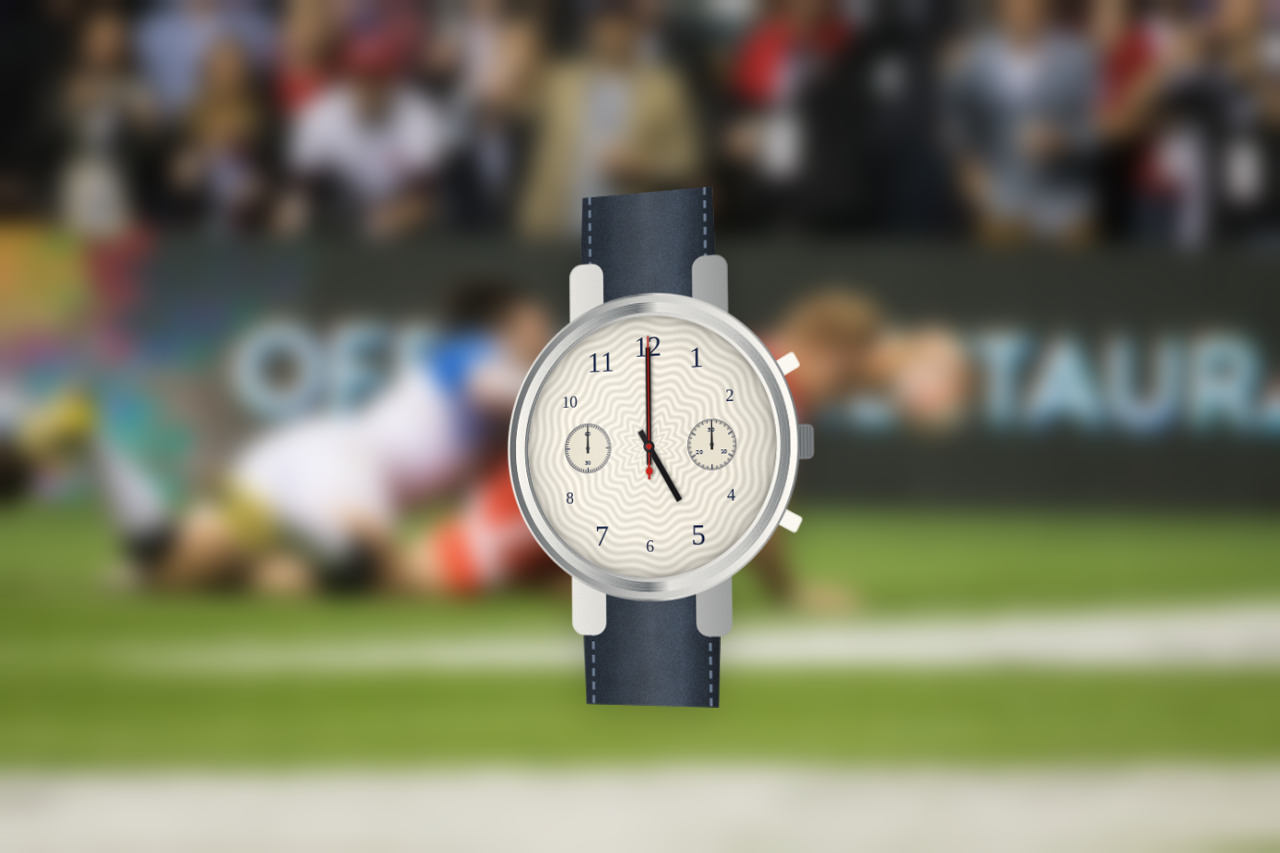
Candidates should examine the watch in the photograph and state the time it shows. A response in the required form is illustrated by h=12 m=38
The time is h=5 m=0
